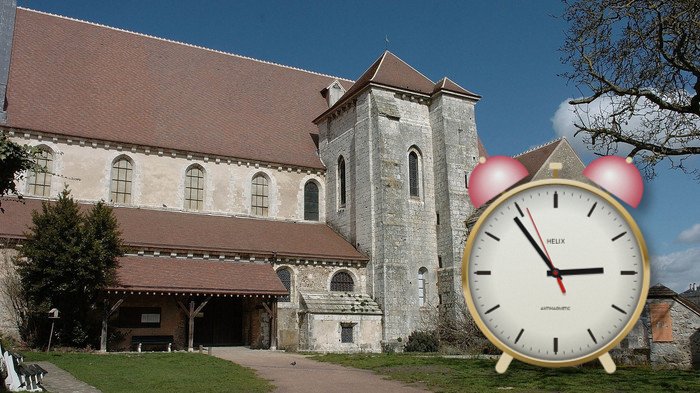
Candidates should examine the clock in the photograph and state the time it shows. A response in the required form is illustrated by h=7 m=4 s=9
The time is h=2 m=53 s=56
